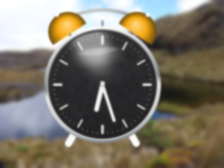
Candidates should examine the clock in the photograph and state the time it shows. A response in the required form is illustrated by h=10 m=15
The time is h=6 m=27
